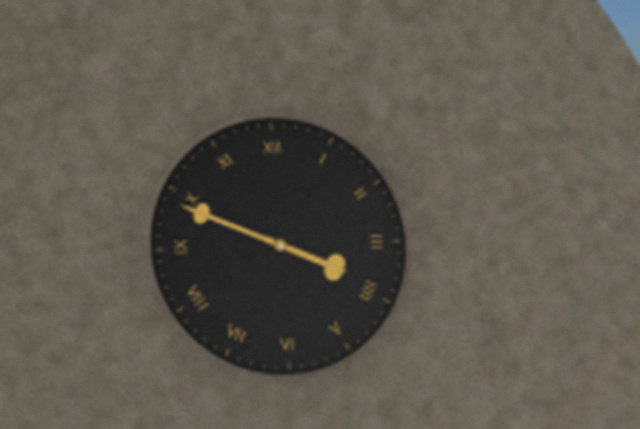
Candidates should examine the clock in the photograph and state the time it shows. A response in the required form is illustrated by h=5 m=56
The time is h=3 m=49
